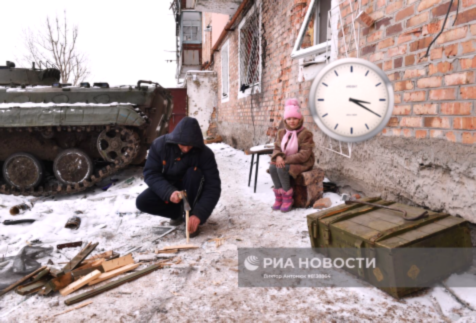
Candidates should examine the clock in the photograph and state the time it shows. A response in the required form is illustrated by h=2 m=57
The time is h=3 m=20
